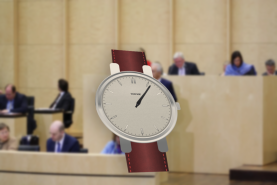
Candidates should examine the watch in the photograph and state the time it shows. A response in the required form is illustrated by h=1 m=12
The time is h=1 m=6
